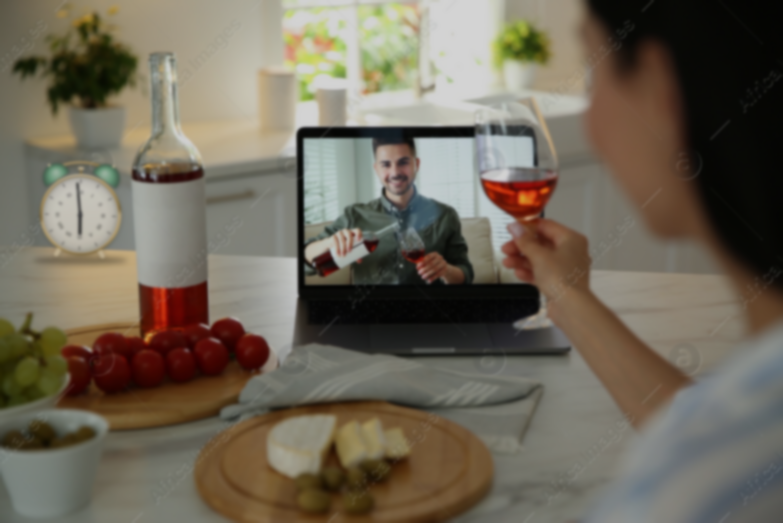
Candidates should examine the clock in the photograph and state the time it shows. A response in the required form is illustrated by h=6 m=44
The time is h=5 m=59
